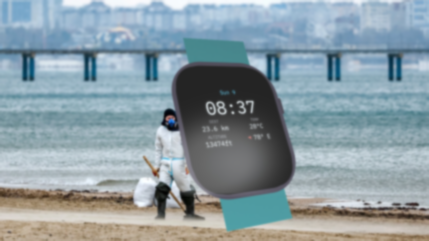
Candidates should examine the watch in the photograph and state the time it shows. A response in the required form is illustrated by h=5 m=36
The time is h=8 m=37
